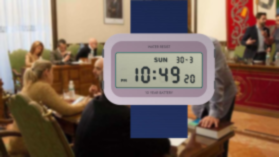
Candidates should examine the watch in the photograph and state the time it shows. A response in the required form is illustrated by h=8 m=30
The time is h=10 m=49
